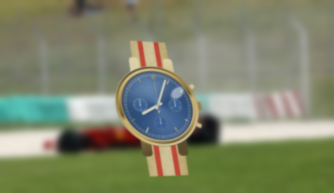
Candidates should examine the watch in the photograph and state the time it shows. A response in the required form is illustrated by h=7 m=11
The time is h=8 m=4
